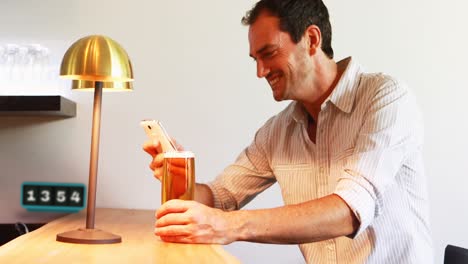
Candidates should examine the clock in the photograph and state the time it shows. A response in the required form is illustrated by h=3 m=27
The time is h=13 m=54
